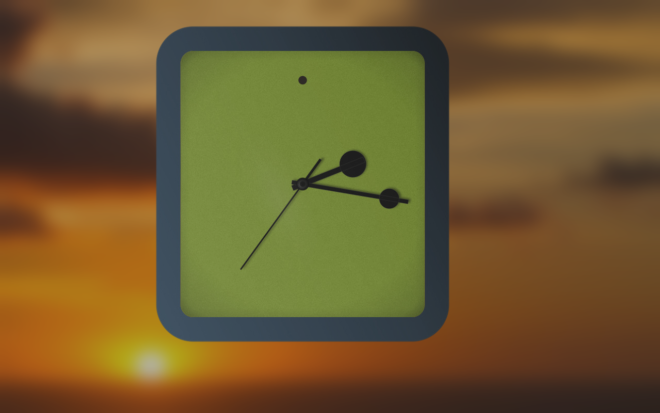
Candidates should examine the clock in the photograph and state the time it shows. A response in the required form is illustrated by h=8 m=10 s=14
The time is h=2 m=16 s=36
